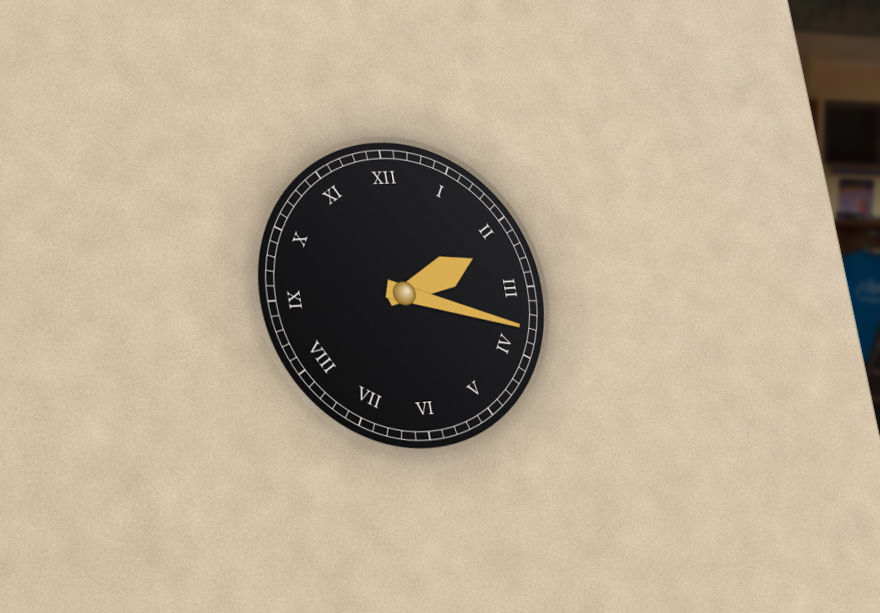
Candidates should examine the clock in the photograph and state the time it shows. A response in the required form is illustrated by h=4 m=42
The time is h=2 m=18
